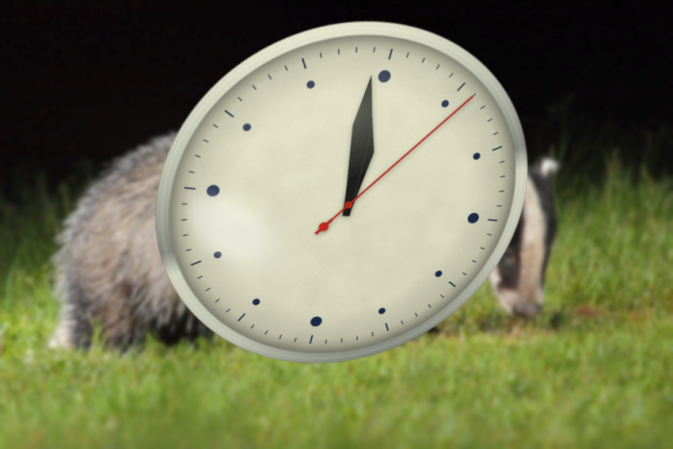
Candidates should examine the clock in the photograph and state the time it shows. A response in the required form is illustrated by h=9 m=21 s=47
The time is h=11 m=59 s=6
